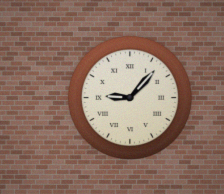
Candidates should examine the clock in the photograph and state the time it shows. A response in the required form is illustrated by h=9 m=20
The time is h=9 m=7
